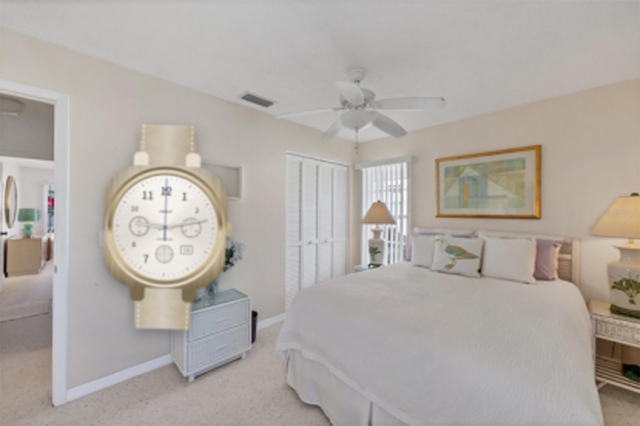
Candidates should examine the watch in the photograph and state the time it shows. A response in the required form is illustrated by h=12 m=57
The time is h=9 m=13
